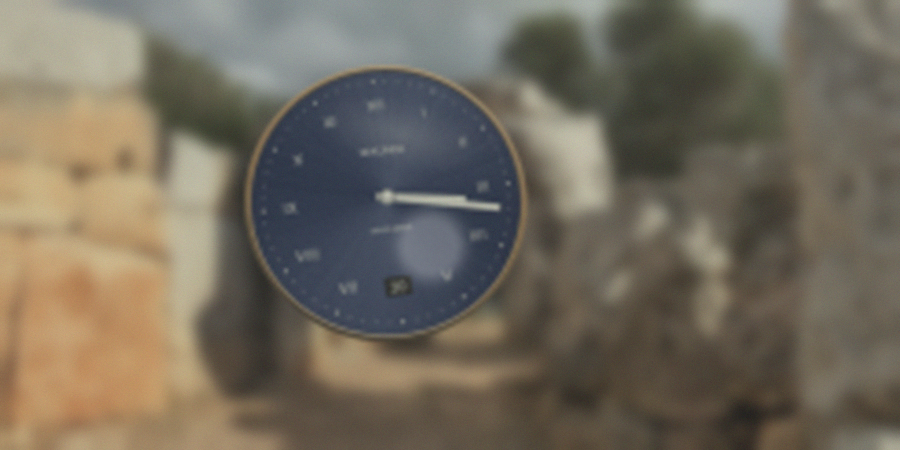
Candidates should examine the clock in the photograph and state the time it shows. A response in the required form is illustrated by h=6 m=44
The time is h=3 m=17
